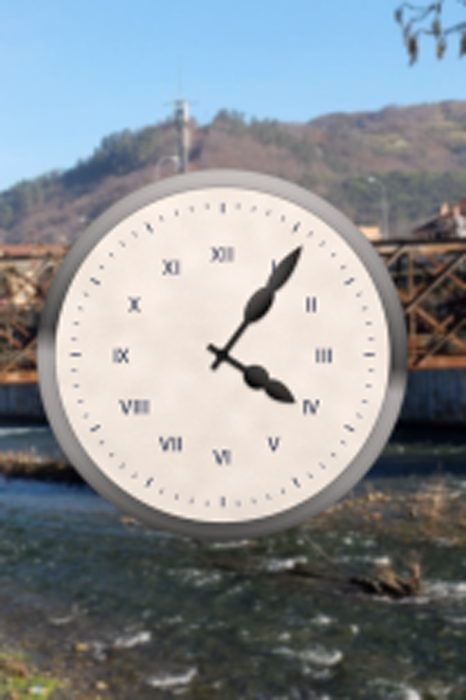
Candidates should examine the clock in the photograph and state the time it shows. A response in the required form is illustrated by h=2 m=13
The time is h=4 m=6
